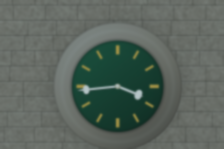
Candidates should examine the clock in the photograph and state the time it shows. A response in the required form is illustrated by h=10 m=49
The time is h=3 m=44
